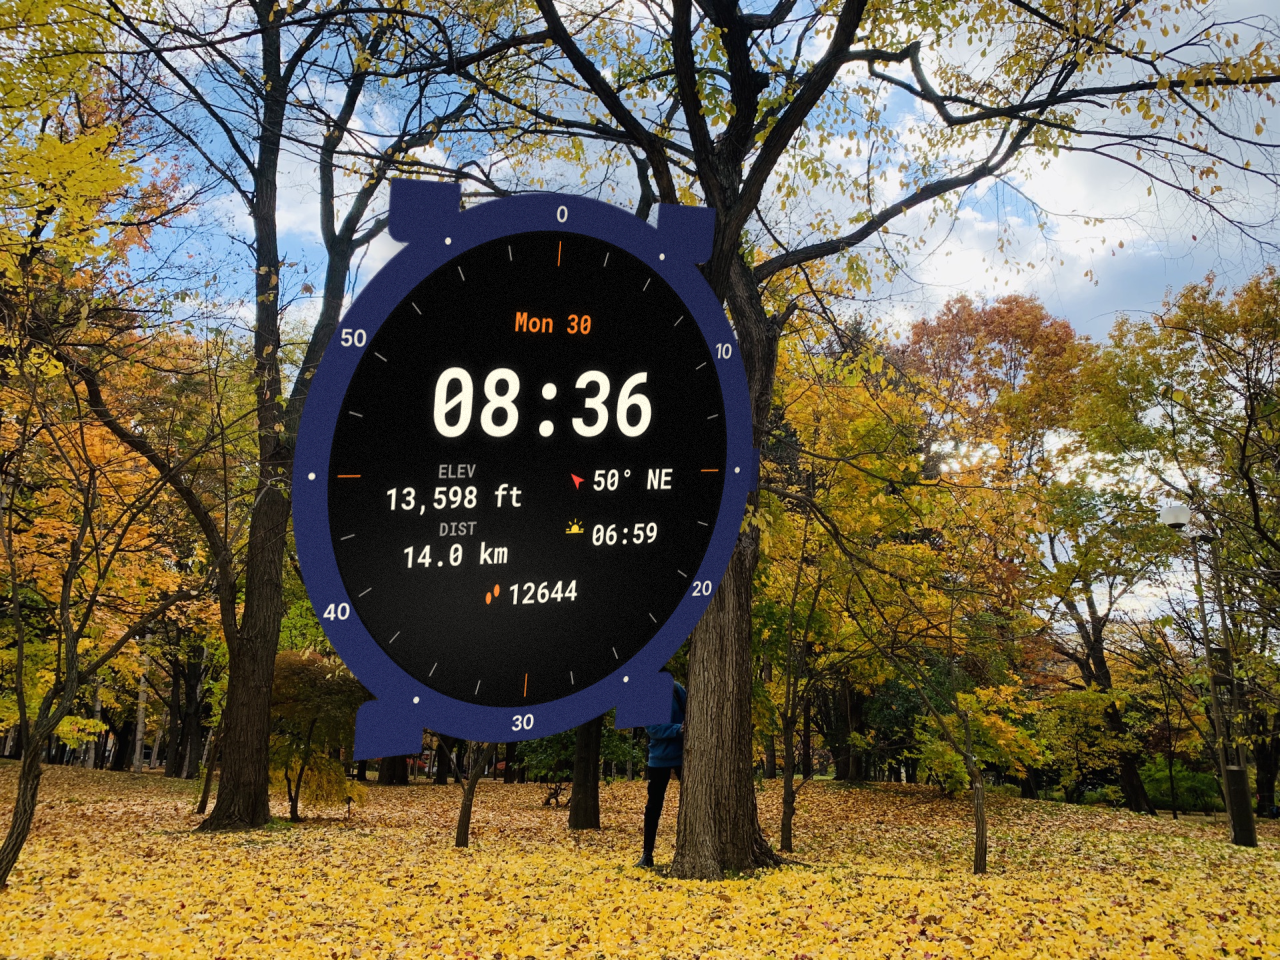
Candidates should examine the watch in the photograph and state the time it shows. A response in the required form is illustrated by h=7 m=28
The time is h=8 m=36
